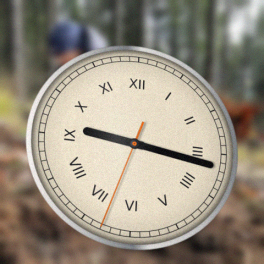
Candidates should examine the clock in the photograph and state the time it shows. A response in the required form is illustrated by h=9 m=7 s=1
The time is h=9 m=16 s=33
